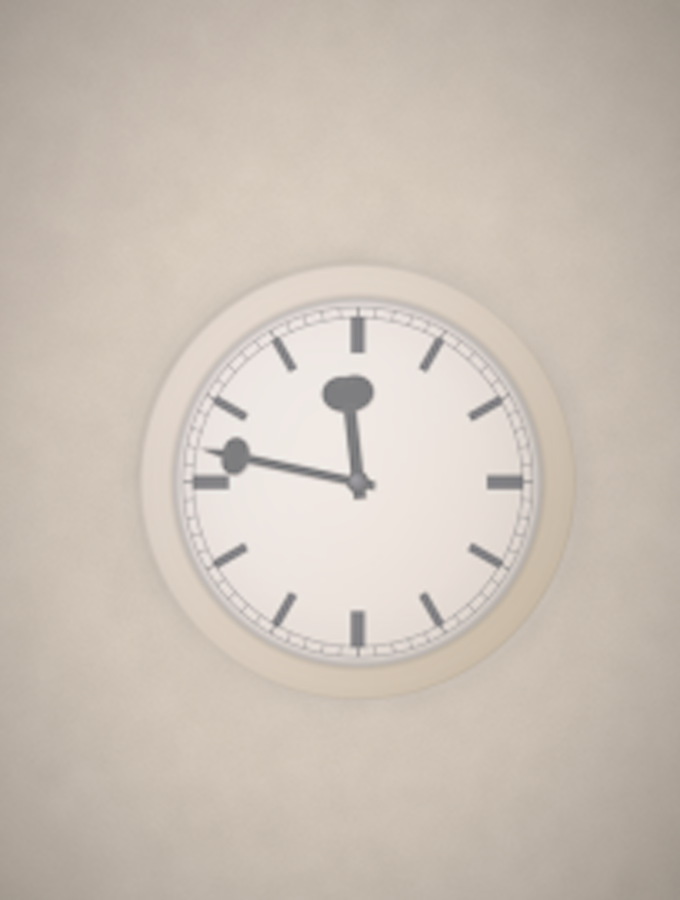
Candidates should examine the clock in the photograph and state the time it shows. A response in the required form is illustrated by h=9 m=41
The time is h=11 m=47
